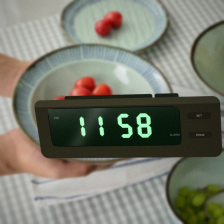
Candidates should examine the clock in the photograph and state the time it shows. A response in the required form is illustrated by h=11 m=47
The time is h=11 m=58
